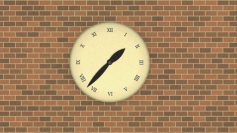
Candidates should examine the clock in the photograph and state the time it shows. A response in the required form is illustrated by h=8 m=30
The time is h=1 m=37
